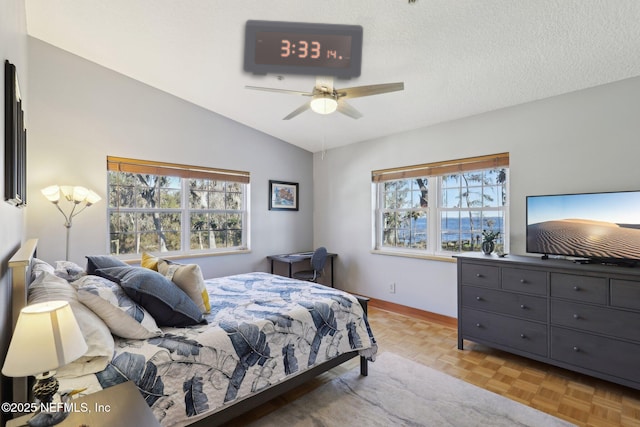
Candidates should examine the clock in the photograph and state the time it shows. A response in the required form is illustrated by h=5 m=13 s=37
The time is h=3 m=33 s=14
